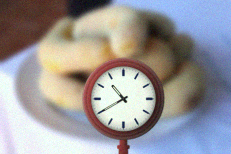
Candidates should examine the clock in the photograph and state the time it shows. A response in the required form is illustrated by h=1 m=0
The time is h=10 m=40
